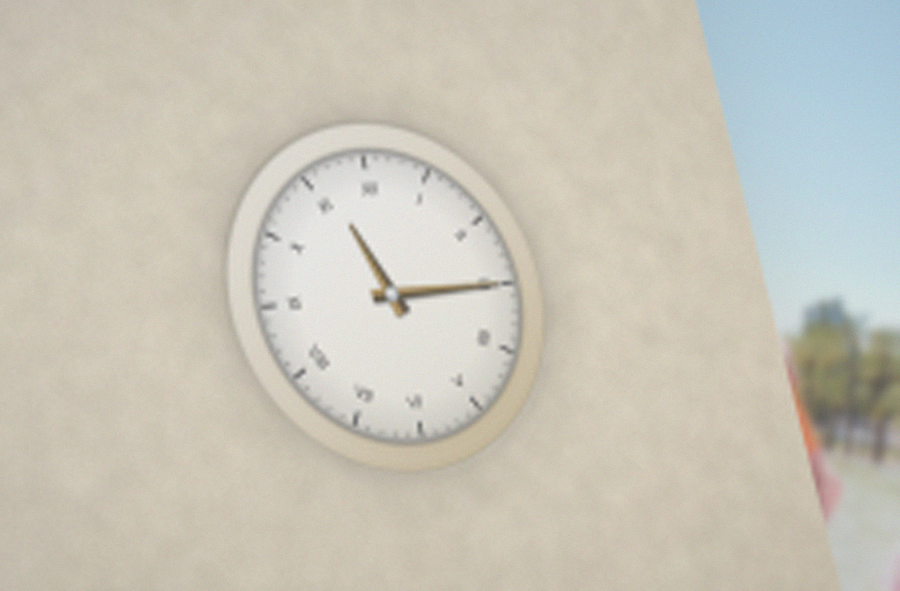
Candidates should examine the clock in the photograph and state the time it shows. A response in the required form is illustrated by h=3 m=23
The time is h=11 m=15
